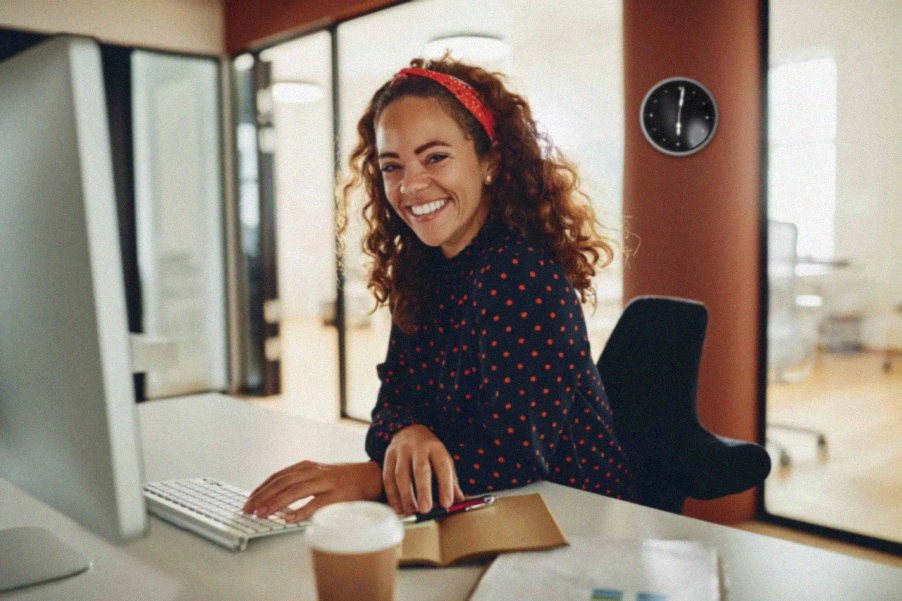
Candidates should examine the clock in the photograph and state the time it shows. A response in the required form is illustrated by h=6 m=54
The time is h=6 m=1
